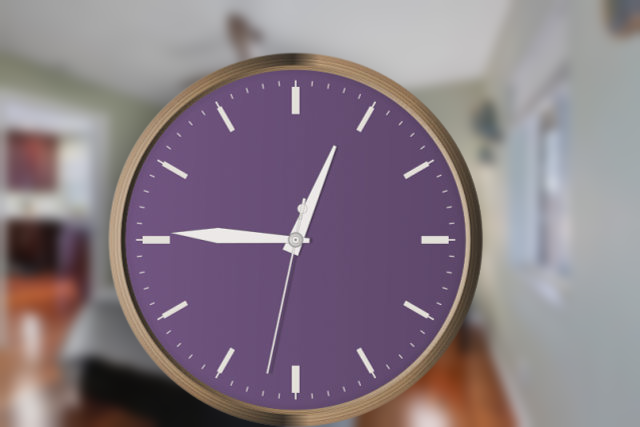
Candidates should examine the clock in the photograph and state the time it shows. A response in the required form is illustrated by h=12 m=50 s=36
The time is h=12 m=45 s=32
